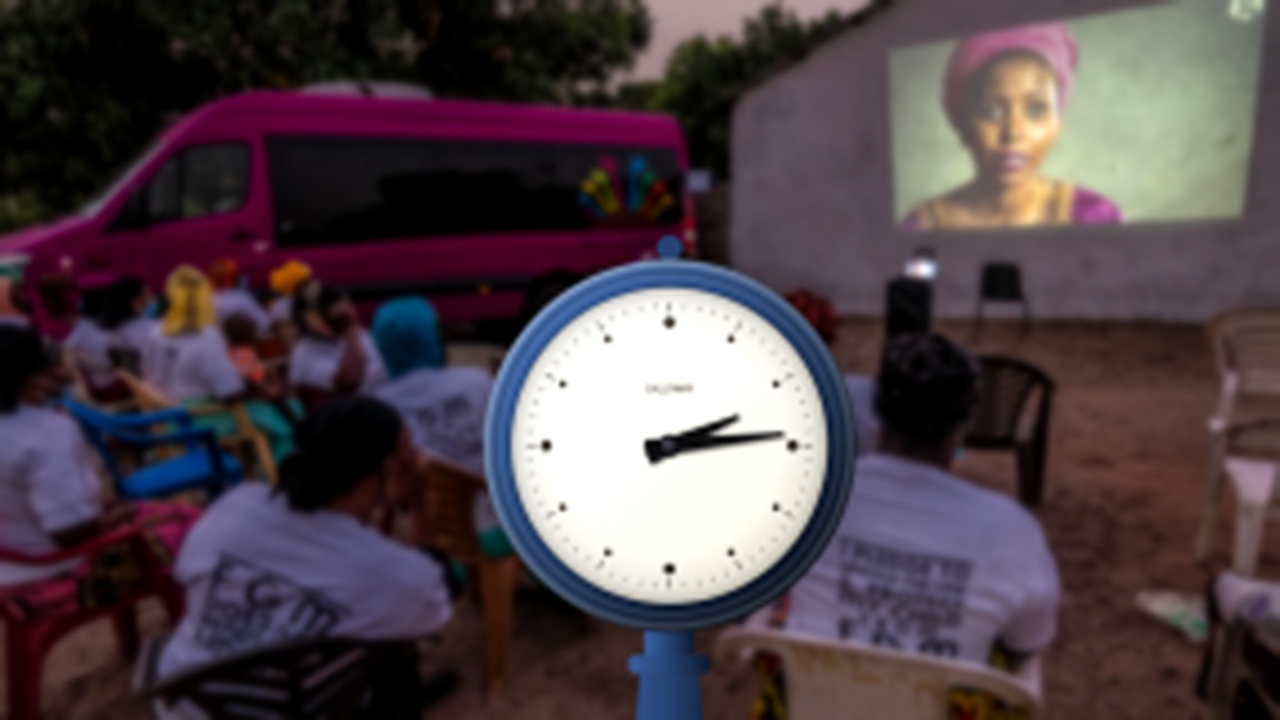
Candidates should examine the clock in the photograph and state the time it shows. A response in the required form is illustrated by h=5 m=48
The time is h=2 m=14
